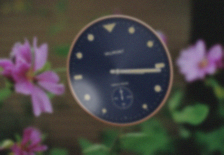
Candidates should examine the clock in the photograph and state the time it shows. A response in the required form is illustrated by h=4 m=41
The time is h=3 m=16
